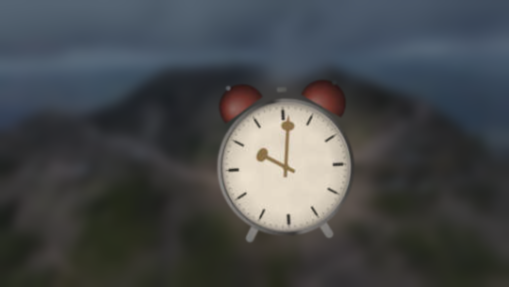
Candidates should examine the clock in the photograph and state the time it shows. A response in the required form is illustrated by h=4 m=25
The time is h=10 m=1
